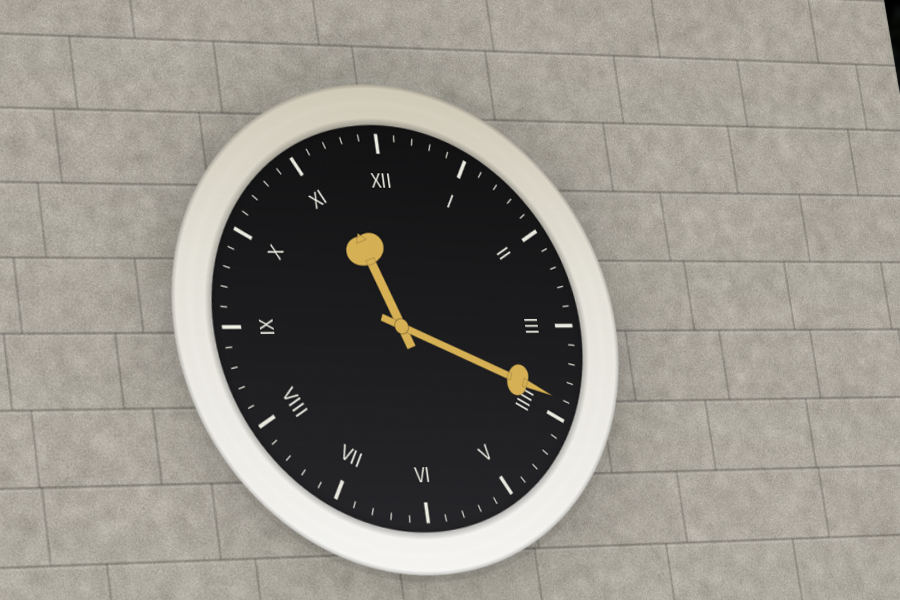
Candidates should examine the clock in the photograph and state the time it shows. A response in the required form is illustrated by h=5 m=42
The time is h=11 m=19
